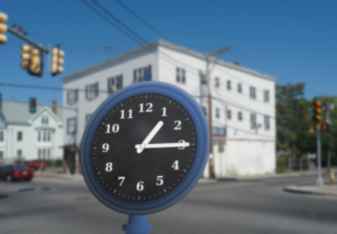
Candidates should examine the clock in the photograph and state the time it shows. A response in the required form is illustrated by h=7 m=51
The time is h=1 m=15
